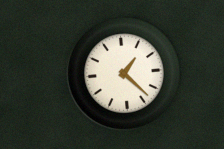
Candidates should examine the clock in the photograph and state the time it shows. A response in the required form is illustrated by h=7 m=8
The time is h=1 m=23
